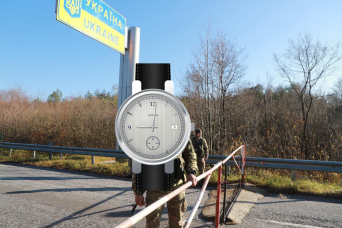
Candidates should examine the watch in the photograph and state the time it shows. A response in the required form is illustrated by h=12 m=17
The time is h=9 m=1
